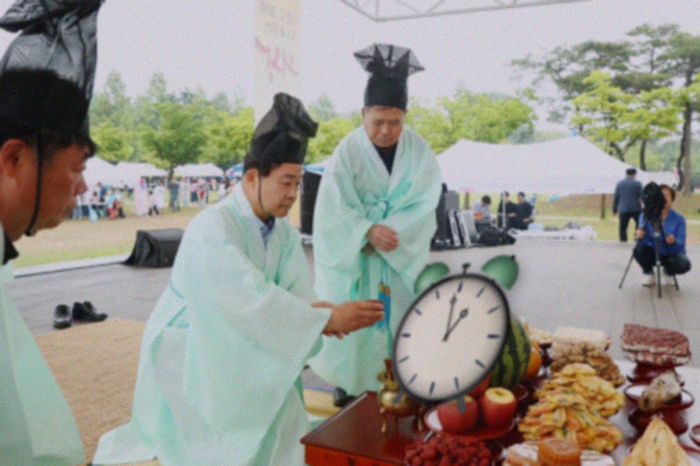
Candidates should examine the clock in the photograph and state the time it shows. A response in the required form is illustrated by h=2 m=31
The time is h=12 m=59
